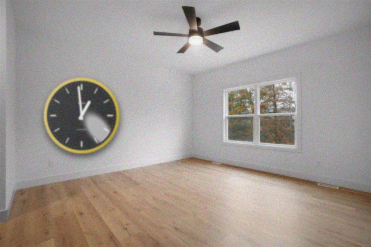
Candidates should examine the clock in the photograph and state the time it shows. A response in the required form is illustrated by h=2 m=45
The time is h=12 m=59
